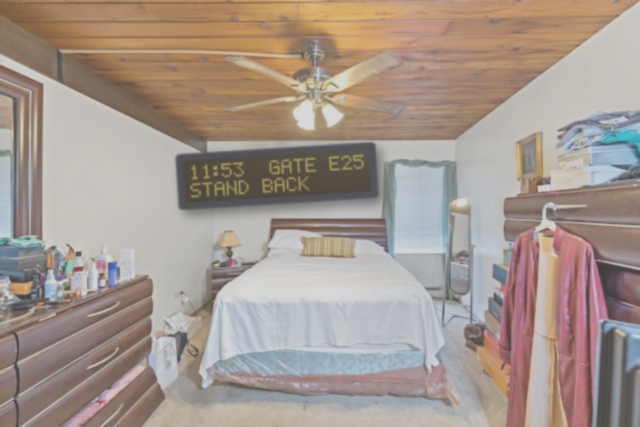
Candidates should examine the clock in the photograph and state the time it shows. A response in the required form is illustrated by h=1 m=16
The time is h=11 m=53
